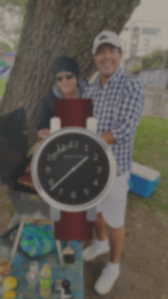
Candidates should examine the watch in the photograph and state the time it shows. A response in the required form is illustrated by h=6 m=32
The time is h=1 m=38
